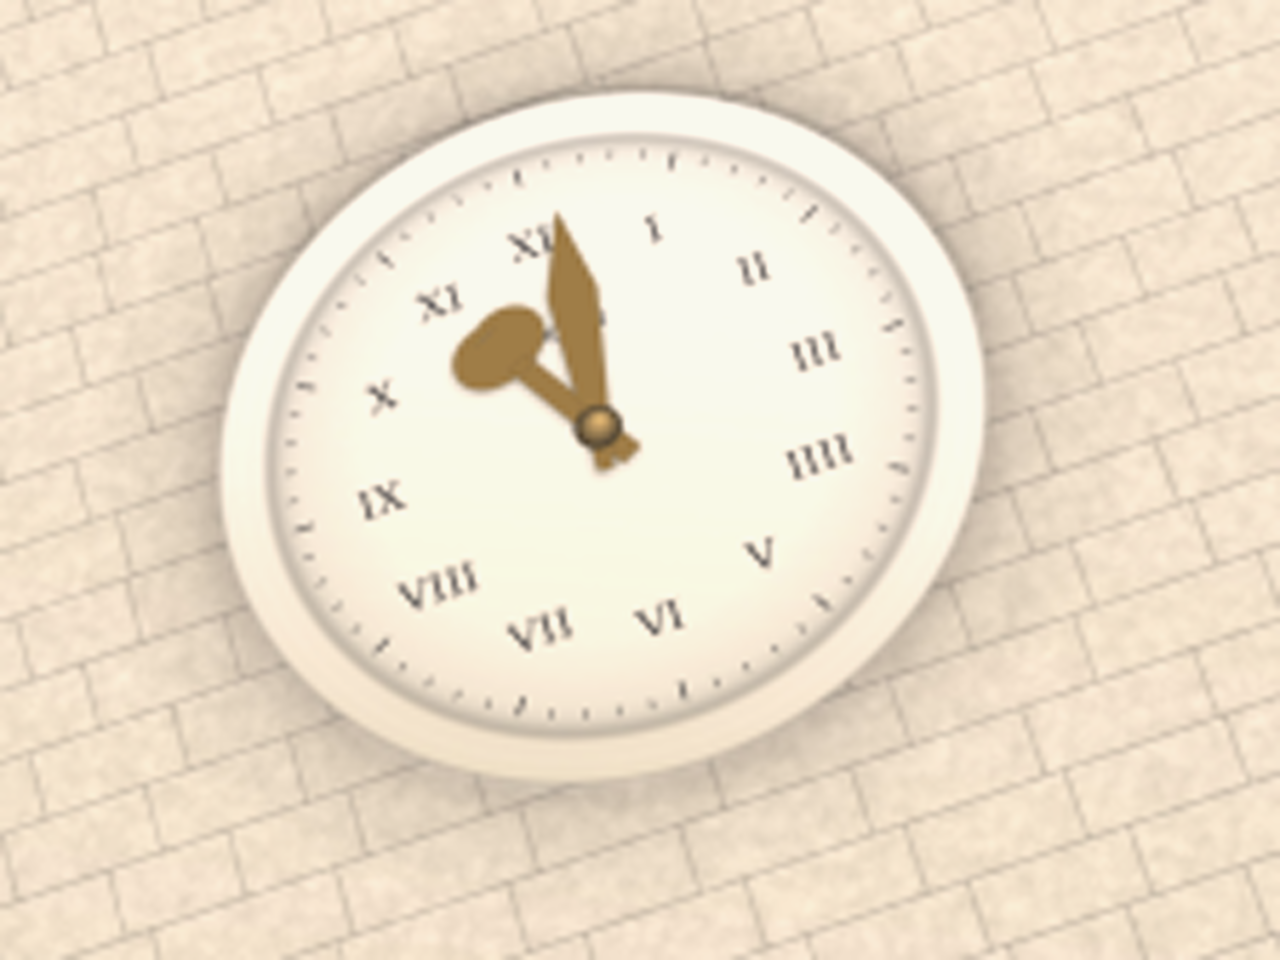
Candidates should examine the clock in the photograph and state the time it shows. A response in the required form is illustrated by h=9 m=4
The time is h=11 m=1
